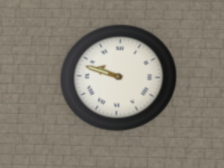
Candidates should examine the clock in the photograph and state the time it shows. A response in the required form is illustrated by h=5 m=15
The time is h=9 m=48
